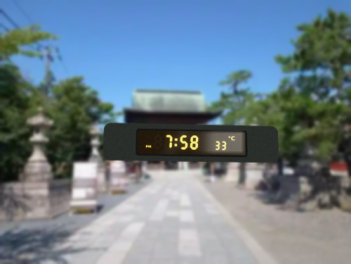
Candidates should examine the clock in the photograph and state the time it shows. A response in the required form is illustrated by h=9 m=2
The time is h=7 m=58
